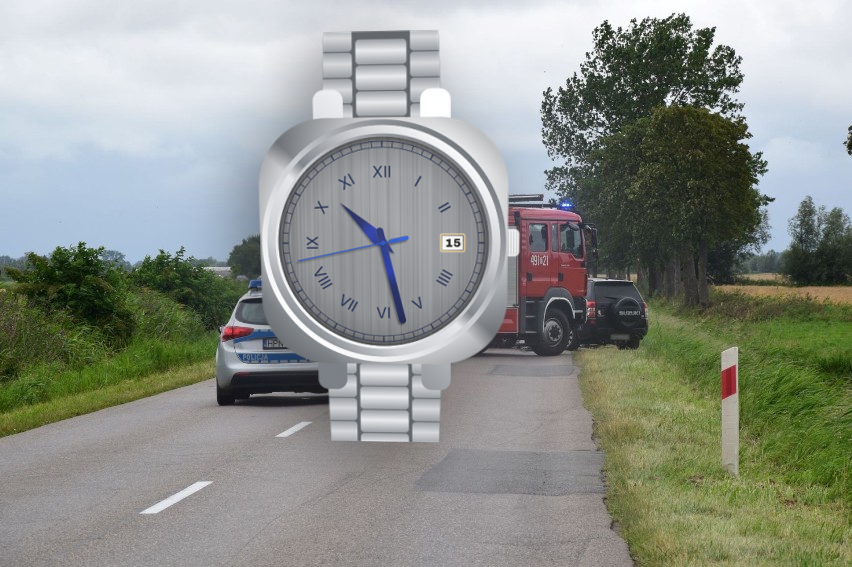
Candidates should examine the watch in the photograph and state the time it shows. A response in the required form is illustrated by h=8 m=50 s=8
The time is h=10 m=27 s=43
